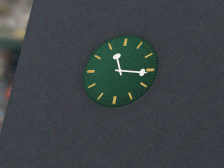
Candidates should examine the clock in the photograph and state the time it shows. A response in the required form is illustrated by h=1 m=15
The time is h=11 m=16
